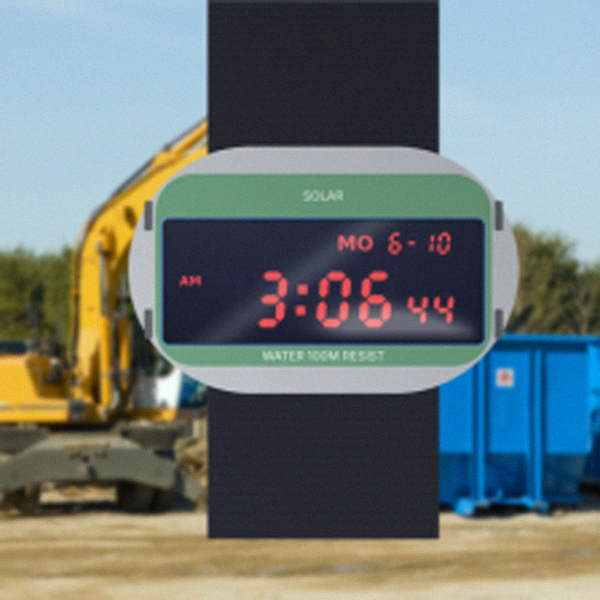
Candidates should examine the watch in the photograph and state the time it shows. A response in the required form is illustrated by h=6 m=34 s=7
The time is h=3 m=6 s=44
